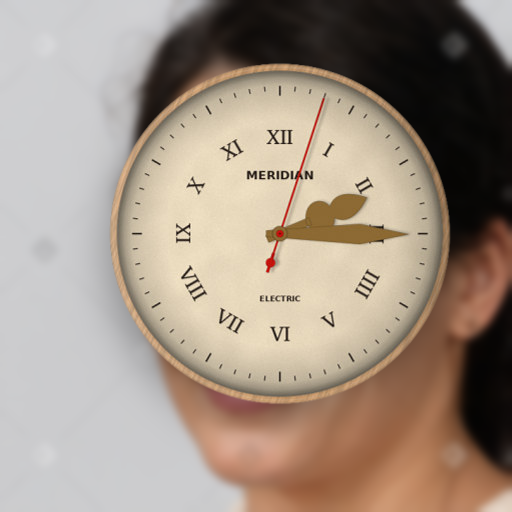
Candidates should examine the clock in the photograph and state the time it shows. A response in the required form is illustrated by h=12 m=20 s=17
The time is h=2 m=15 s=3
